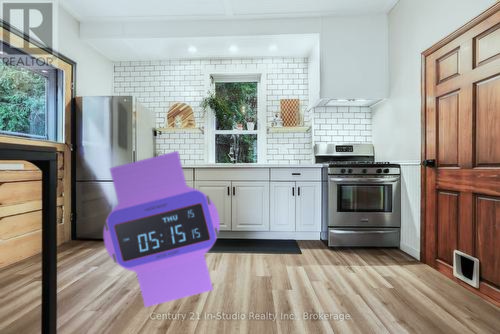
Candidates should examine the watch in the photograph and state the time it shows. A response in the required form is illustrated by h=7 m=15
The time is h=5 m=15
